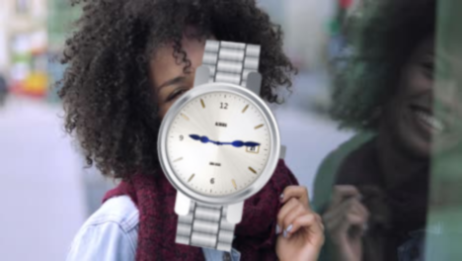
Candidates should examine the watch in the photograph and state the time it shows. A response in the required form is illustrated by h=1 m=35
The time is h=9 m=14
